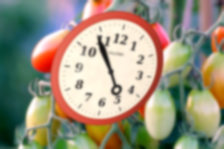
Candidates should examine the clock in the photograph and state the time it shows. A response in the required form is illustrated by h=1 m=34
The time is h=4 m=54
